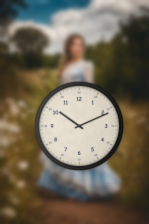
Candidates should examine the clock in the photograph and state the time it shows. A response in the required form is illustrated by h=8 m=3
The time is h=10 m=11
